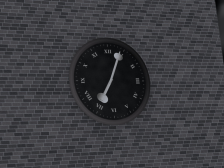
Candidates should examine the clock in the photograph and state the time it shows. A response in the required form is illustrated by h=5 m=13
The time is h=7 m=4
